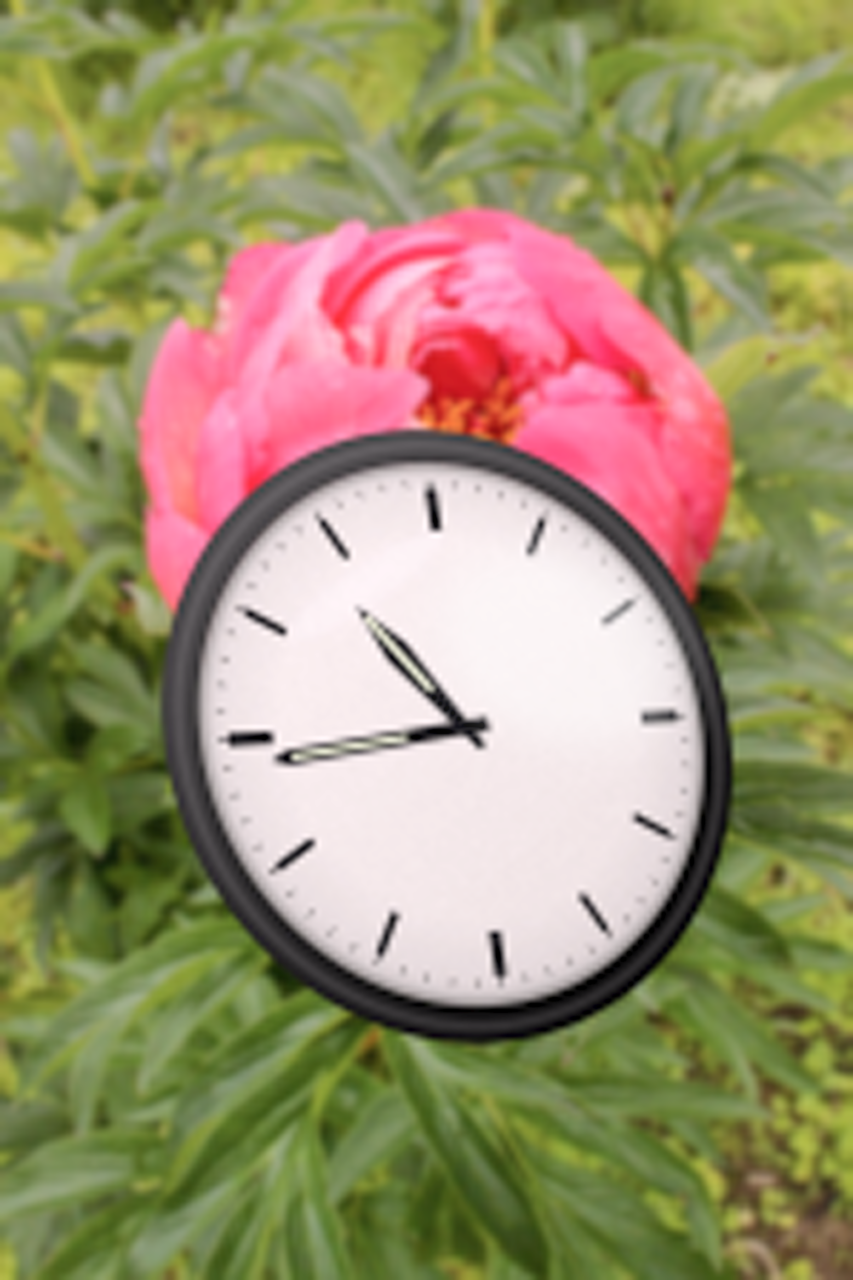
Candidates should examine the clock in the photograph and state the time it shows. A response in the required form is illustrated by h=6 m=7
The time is h=10 m=44
